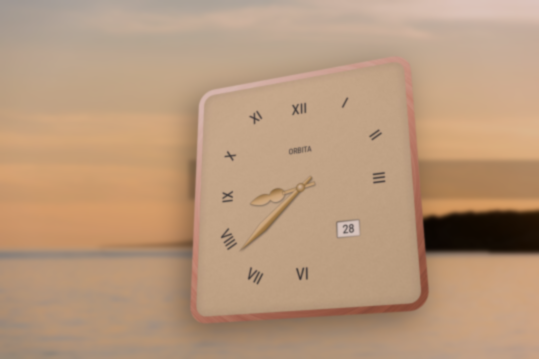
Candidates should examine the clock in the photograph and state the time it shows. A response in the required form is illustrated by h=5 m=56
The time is h=8 m=38
